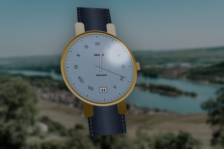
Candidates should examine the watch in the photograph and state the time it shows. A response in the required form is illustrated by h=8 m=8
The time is h=12 m=19
